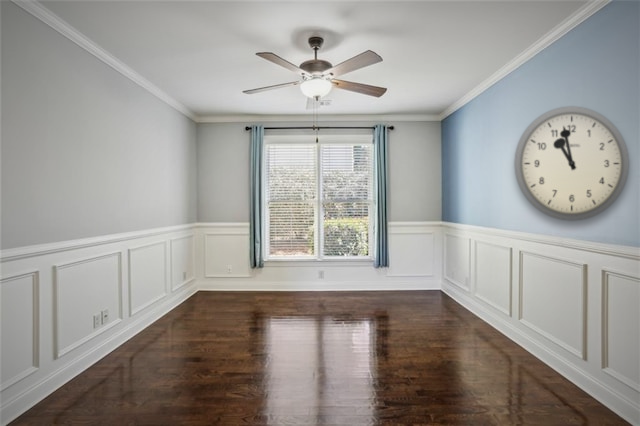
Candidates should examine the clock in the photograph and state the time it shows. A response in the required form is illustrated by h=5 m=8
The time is h=10 m=58
